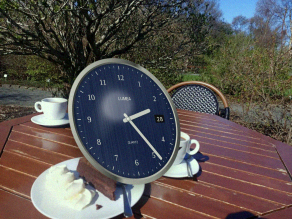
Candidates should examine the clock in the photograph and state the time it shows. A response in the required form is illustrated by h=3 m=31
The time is h=2 m=24
